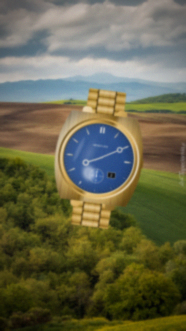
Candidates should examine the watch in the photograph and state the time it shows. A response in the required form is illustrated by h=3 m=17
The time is h=8 m=10
